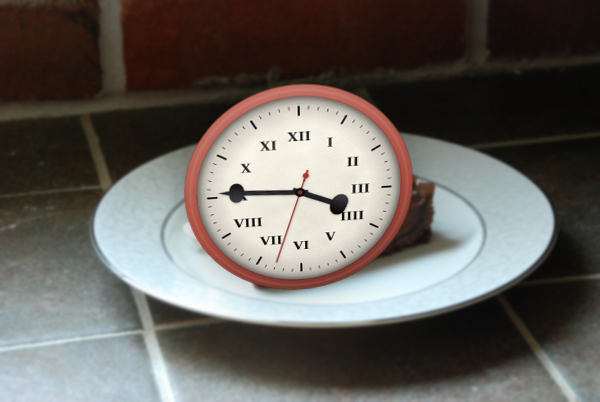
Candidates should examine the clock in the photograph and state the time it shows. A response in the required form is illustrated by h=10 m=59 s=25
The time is h=3 m=45 s=33
